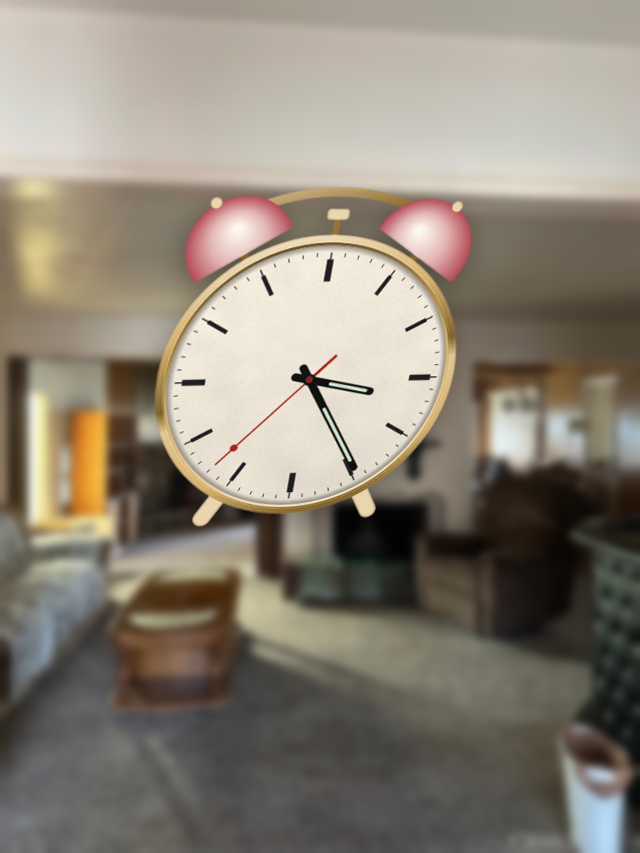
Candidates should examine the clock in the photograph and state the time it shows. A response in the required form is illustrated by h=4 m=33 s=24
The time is h=3 m=24 s=37
